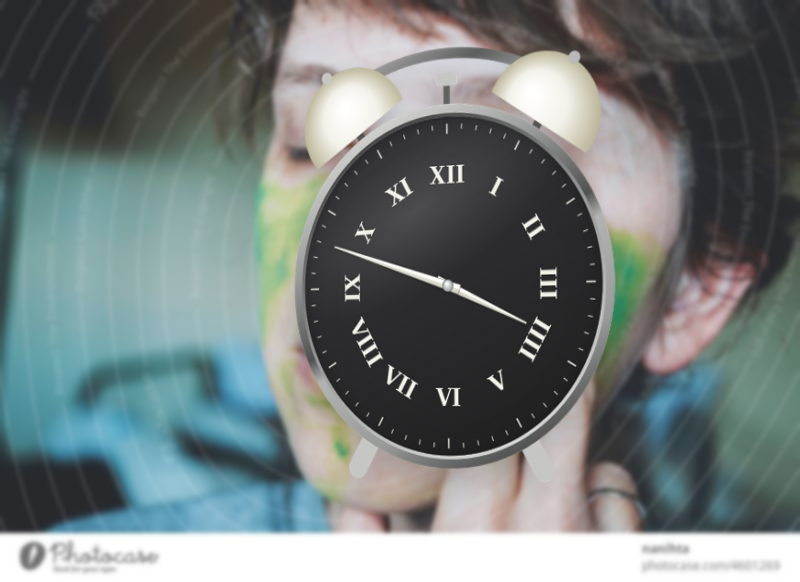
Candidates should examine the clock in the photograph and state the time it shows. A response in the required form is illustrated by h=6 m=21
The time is h=3 m=48
